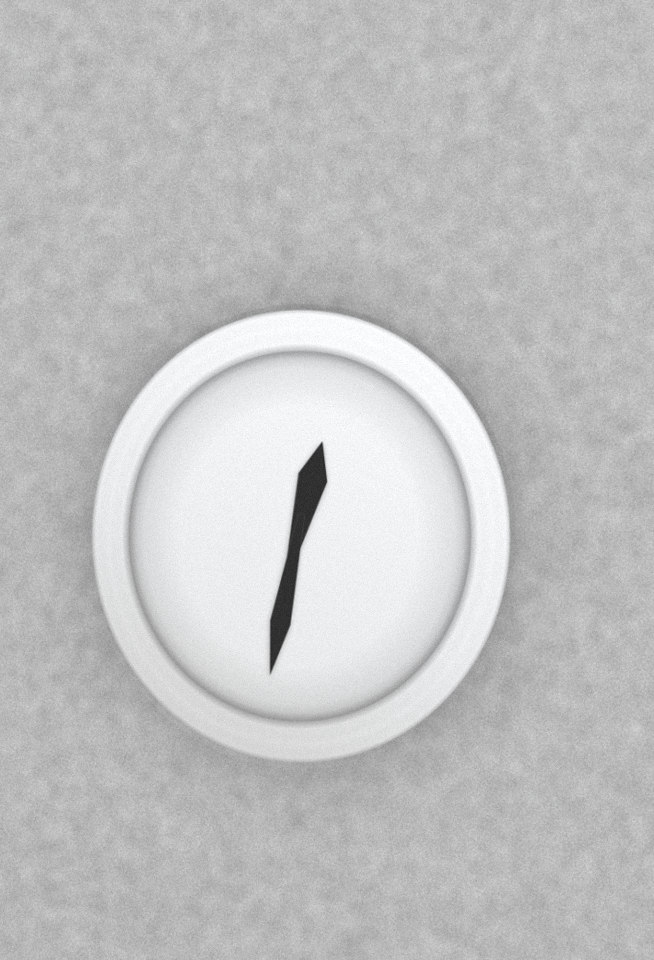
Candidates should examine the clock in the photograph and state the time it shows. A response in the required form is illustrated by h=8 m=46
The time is h=12 m=32
